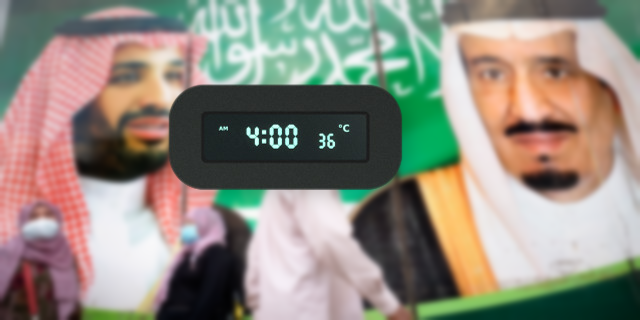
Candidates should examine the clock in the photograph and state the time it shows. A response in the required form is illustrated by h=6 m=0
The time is h=4 m=0
